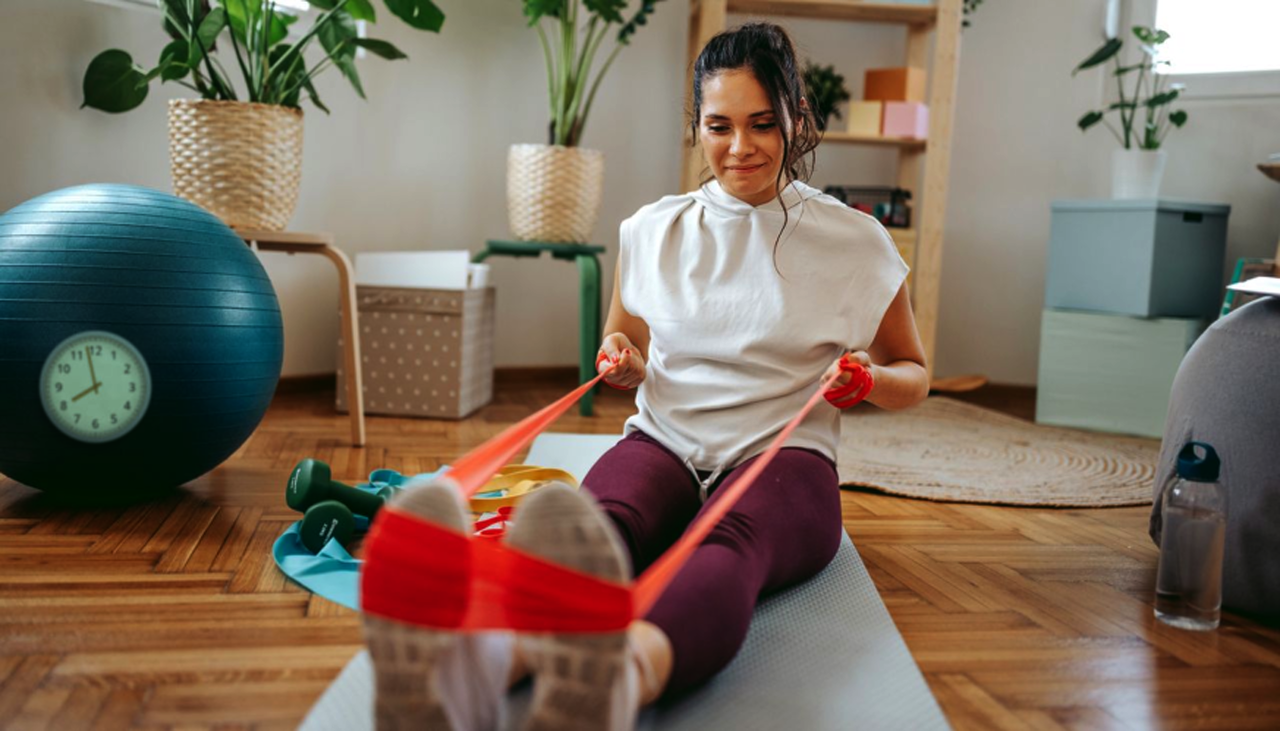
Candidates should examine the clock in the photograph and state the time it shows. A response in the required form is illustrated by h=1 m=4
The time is h=7 m=58
